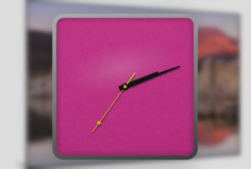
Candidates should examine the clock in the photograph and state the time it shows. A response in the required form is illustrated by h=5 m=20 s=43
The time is h=2 m=11 s=36
